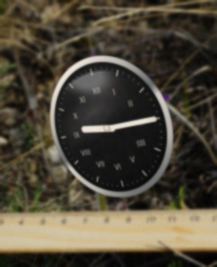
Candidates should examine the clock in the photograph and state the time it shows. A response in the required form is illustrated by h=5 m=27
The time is h=9 m=15
